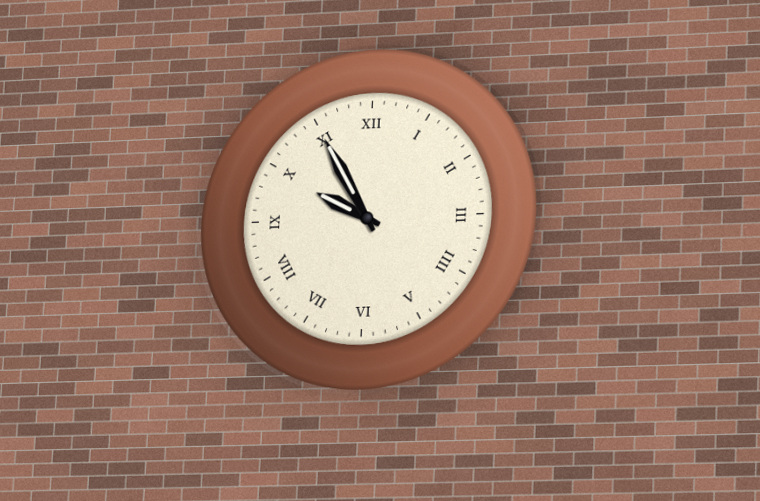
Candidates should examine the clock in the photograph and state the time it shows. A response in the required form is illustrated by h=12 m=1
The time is h=9 m=55
